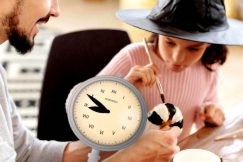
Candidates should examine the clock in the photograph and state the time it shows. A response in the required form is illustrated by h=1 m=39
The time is h=8 m=49
